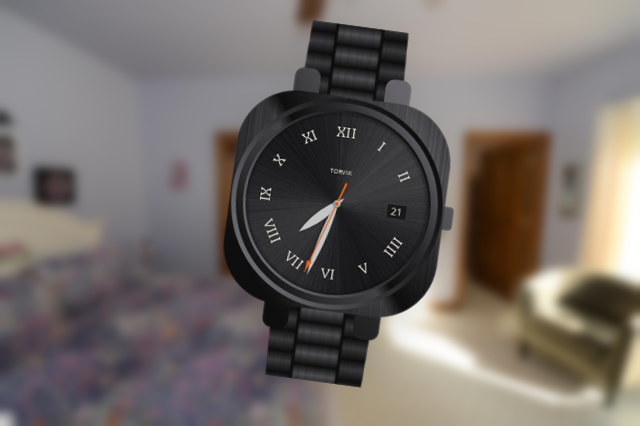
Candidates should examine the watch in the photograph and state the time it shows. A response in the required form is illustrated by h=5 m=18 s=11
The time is h=7 m=32 s=33
